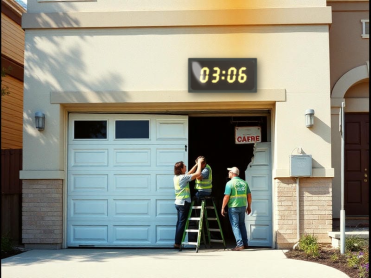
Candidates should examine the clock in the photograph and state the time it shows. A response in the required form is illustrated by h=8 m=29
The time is h=3 m=6
